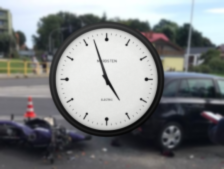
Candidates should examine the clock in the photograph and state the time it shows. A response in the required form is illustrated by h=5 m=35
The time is h=4 m=57
